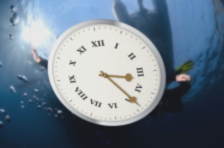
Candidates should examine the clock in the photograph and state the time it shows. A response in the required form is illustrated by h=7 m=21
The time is h=3 m=24
